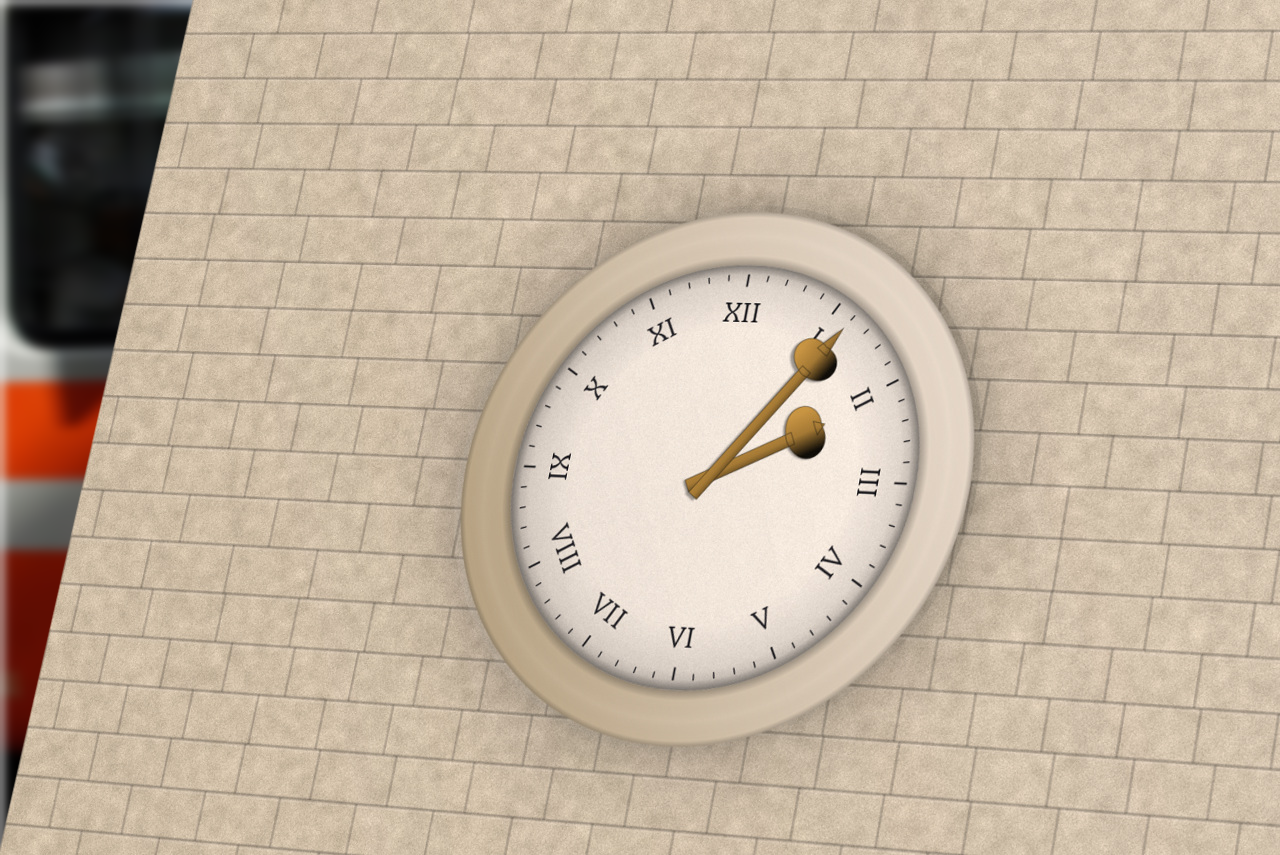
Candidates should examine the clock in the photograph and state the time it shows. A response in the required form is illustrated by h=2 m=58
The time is h=2 m=6
